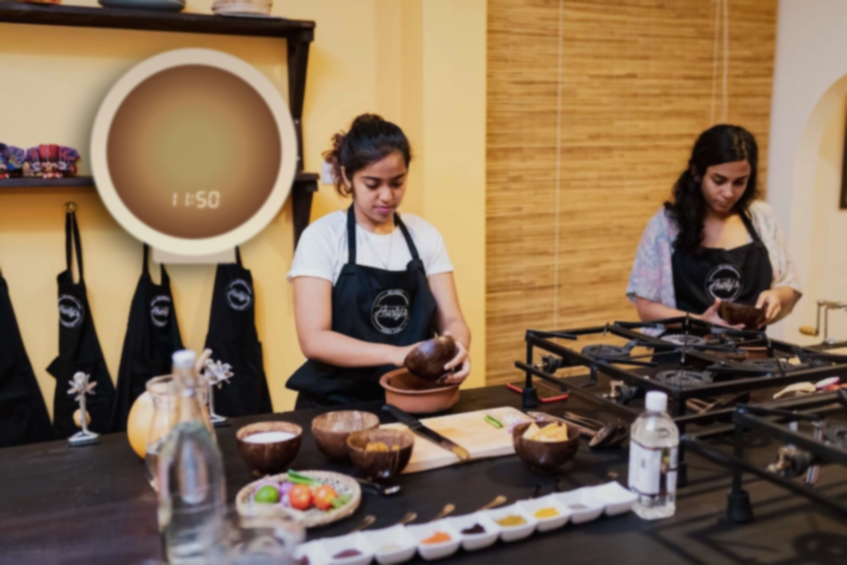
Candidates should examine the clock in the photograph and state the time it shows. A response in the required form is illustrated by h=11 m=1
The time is h=11 m=50
